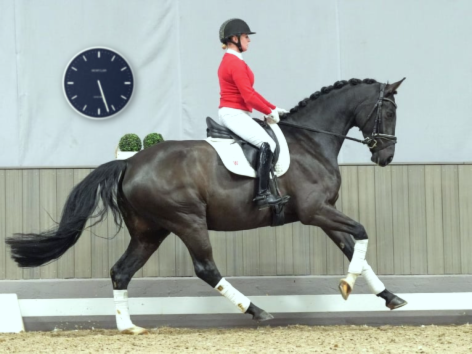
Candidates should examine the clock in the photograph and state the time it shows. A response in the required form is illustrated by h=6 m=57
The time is h=5 m=27
